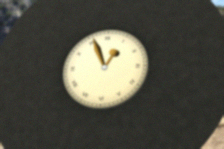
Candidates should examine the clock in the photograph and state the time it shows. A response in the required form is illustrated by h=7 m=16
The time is h=12 m=56
